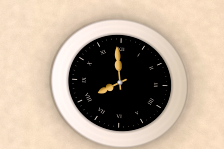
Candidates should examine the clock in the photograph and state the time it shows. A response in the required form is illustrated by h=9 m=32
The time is h=7 m=59
